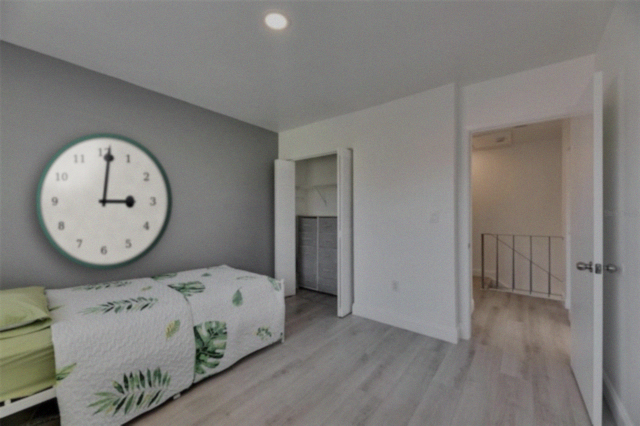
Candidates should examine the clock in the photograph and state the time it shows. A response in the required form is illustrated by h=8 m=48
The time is h=3 m=1
